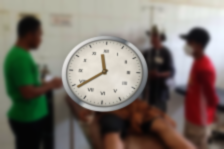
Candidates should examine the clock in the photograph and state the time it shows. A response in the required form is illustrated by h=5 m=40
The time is h=11 m=39
